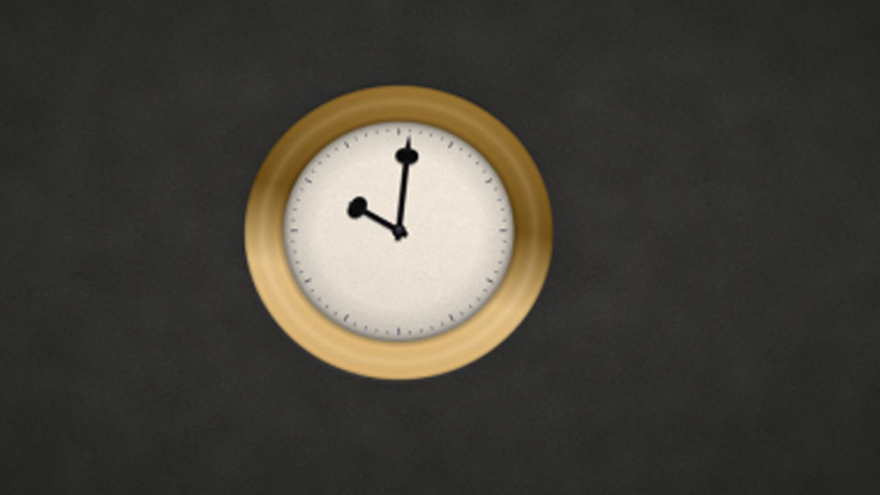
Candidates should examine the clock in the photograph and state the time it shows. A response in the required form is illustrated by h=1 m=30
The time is h=10 m=1
